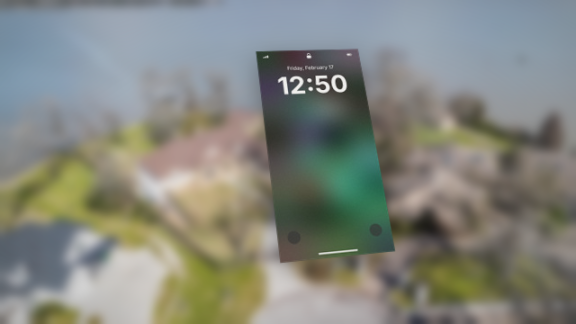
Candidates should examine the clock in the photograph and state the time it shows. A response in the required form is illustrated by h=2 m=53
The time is h=12 m=50
